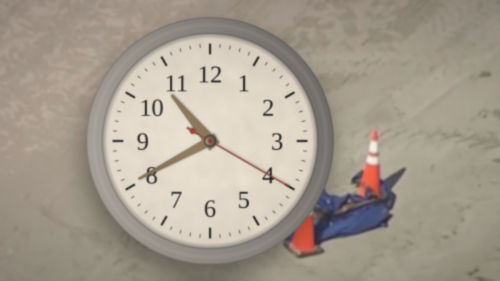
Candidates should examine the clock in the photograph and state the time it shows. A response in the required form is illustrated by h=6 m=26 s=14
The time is h=10 m=40 s=20
